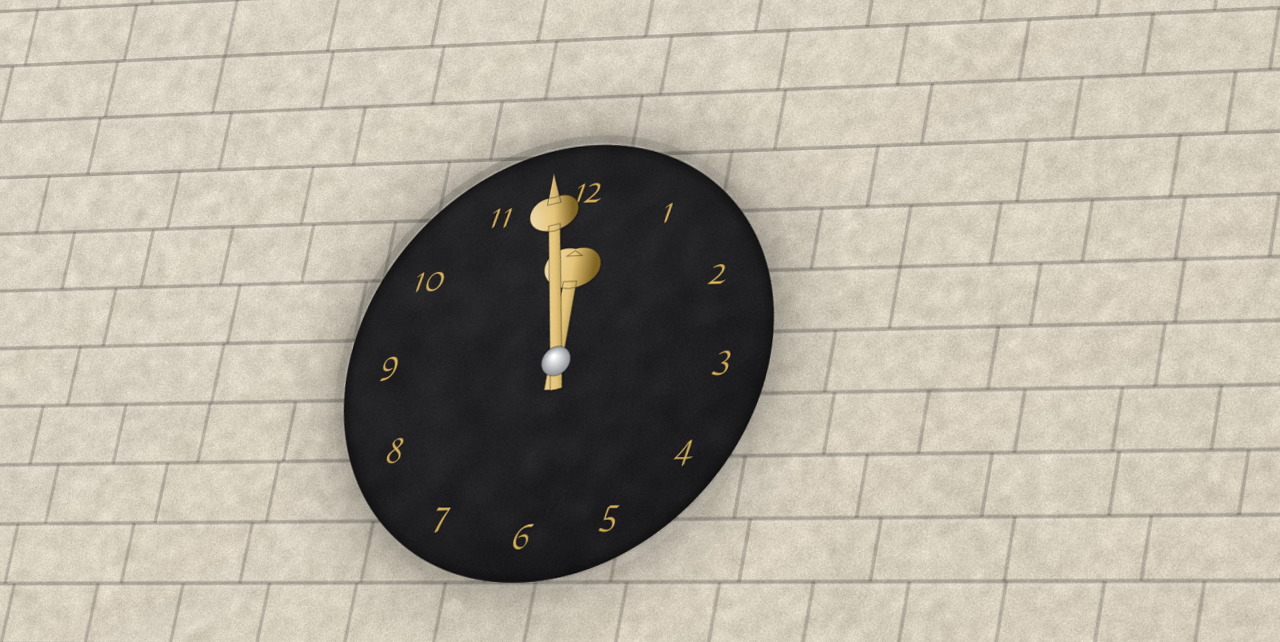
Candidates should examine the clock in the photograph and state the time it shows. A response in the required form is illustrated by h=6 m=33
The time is h=11 m=58
